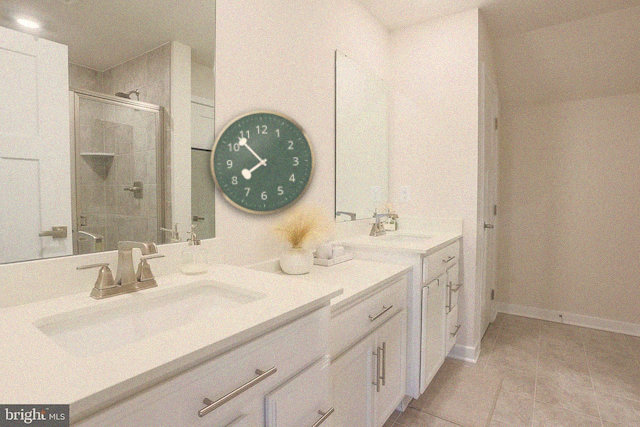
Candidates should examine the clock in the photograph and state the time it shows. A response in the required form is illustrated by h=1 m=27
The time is h=7 m=53
